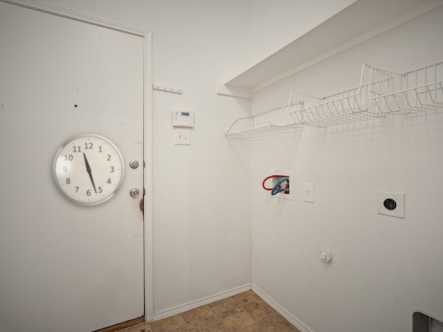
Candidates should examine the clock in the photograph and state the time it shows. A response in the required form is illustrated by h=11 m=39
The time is h=11 m=27
